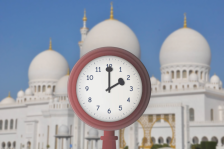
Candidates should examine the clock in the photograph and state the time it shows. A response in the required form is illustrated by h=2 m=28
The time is h=2 m=0
